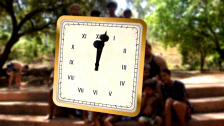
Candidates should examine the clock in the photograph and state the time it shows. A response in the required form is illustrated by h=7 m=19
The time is h=12 m=2
